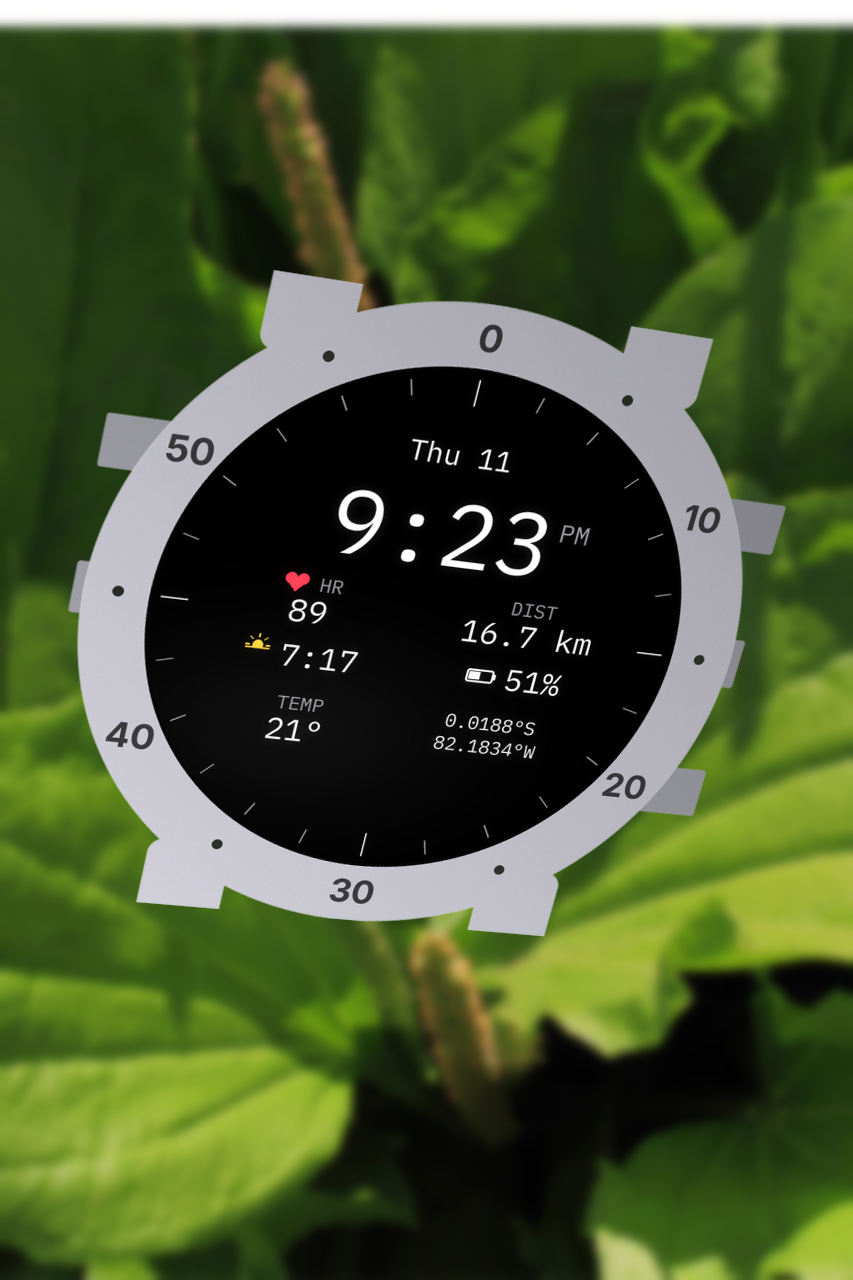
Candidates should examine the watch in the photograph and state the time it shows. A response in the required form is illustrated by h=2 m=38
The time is h=9 m=23
